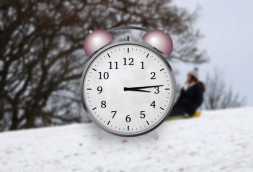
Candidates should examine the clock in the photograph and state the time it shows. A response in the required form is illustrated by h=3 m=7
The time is h=3 m=14
